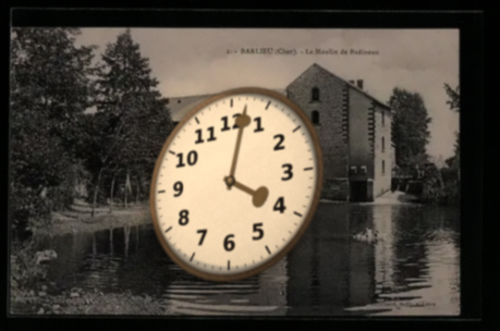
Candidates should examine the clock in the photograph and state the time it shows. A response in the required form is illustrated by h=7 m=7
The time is h=4 m=2
